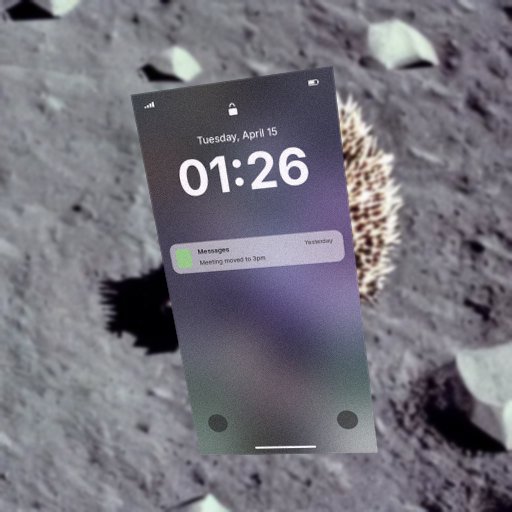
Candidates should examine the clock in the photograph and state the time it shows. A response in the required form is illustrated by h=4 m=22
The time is h=1 m=26
